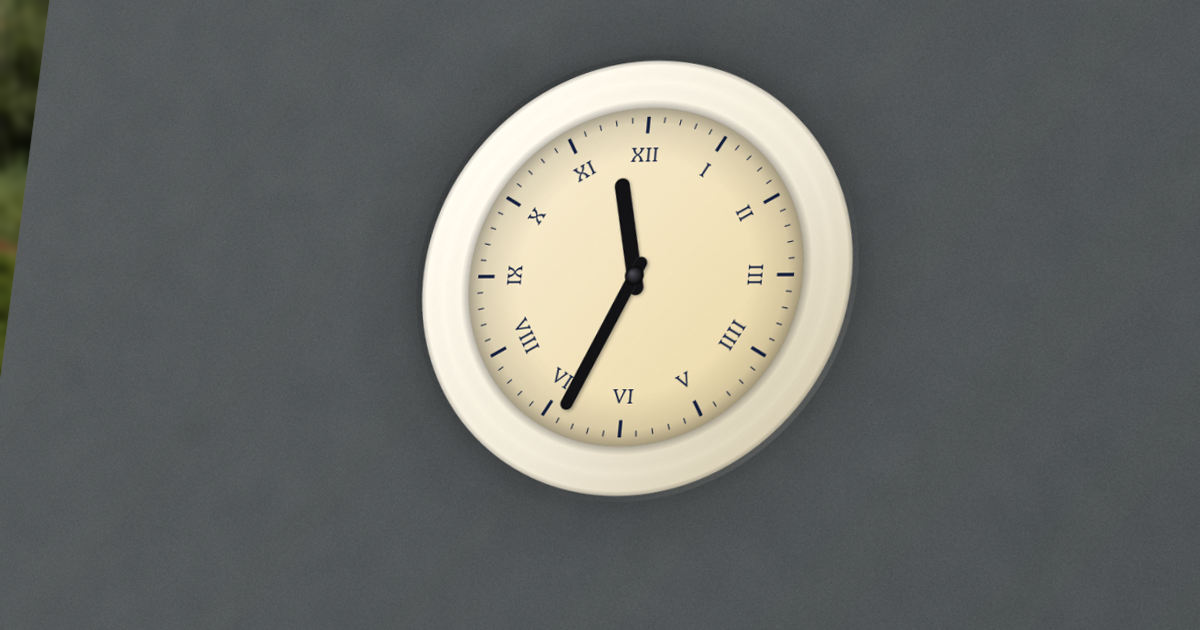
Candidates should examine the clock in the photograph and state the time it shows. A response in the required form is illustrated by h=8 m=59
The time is h=11 m=34
